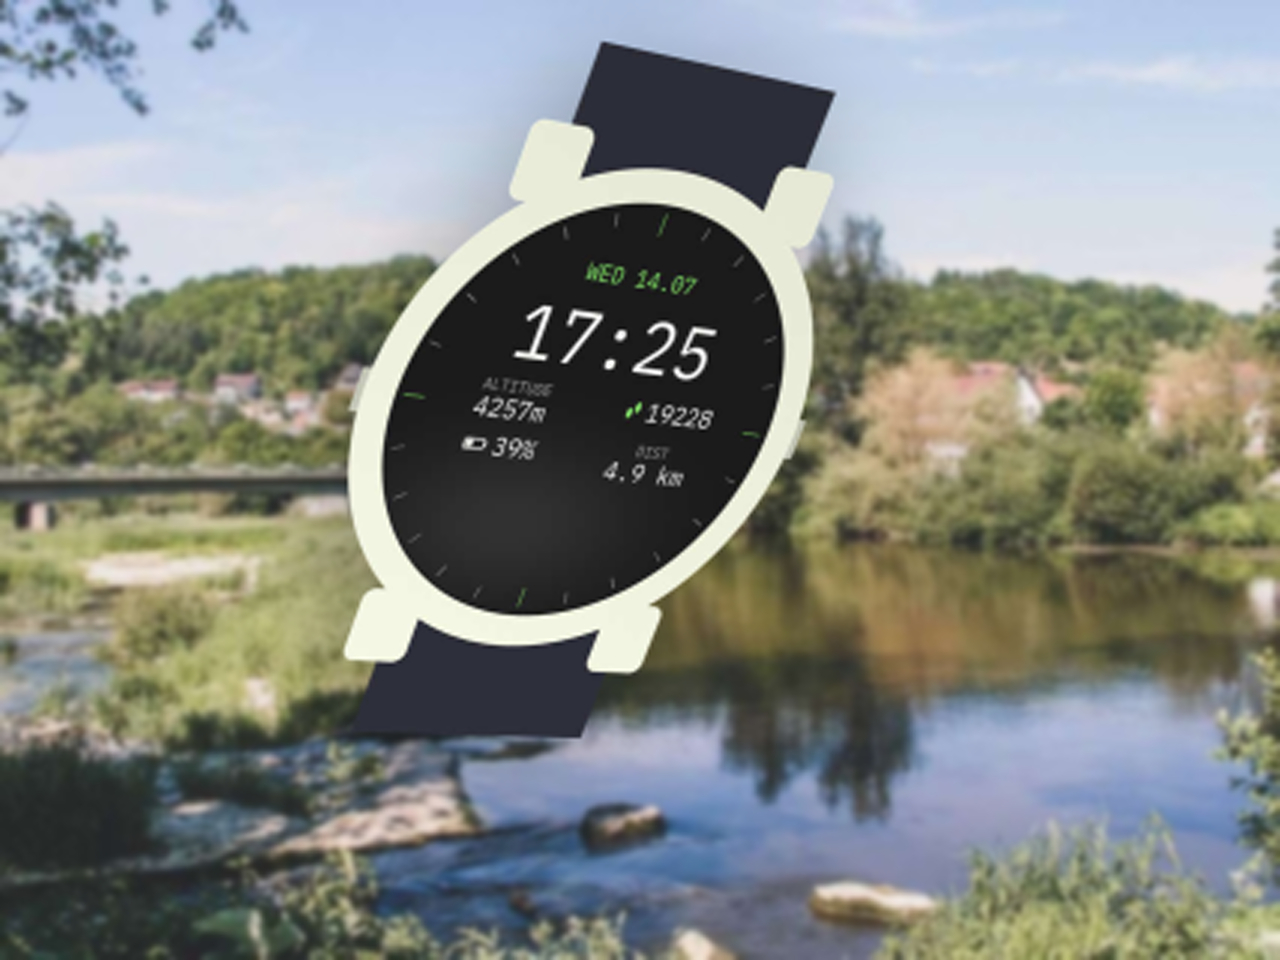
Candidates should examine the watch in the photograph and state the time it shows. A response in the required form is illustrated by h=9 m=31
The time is h=17 m=25
